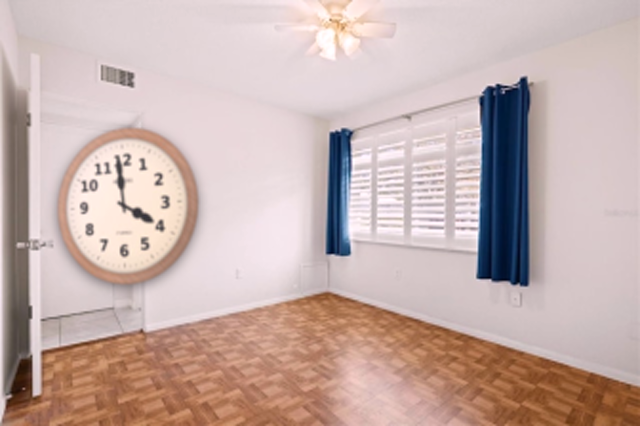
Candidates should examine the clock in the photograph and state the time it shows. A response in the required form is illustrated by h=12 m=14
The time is h=3 m=59
